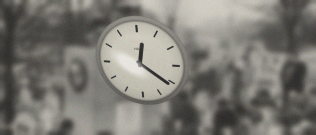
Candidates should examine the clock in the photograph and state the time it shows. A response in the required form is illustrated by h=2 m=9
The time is h=12 m=21
